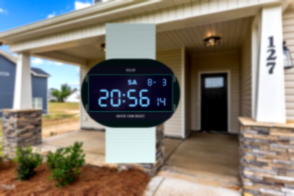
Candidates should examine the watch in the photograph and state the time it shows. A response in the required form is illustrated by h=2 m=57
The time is h=20 m=56
